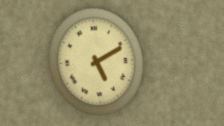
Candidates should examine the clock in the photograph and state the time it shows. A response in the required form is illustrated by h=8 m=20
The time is h=5 m=11
